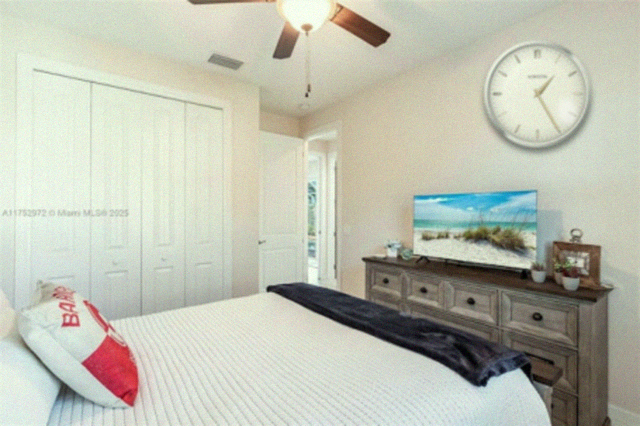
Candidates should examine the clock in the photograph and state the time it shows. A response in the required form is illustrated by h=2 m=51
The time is h=1 m=25
